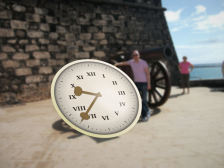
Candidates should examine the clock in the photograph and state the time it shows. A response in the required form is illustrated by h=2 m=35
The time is h=9 m=37
